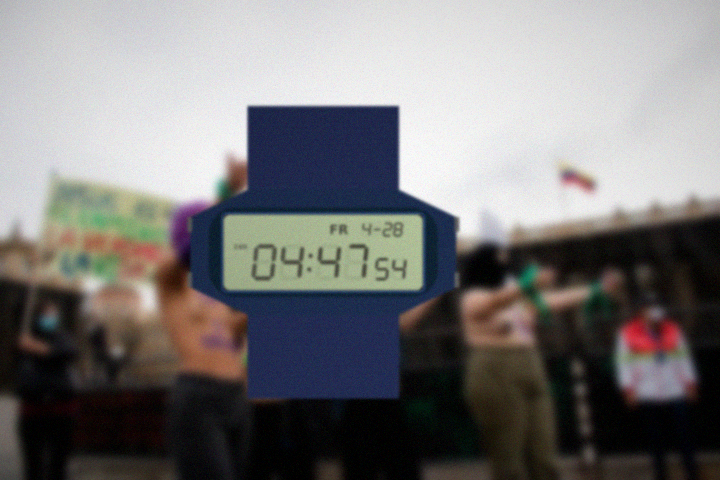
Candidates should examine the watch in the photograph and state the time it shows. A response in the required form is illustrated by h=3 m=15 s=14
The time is h=4 m=47 s=54
